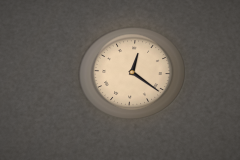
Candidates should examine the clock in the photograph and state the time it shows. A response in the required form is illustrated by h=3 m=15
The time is h=12 m=21
